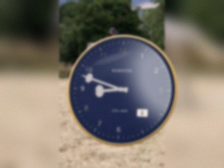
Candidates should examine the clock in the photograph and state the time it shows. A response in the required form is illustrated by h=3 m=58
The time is h=8 m=48
